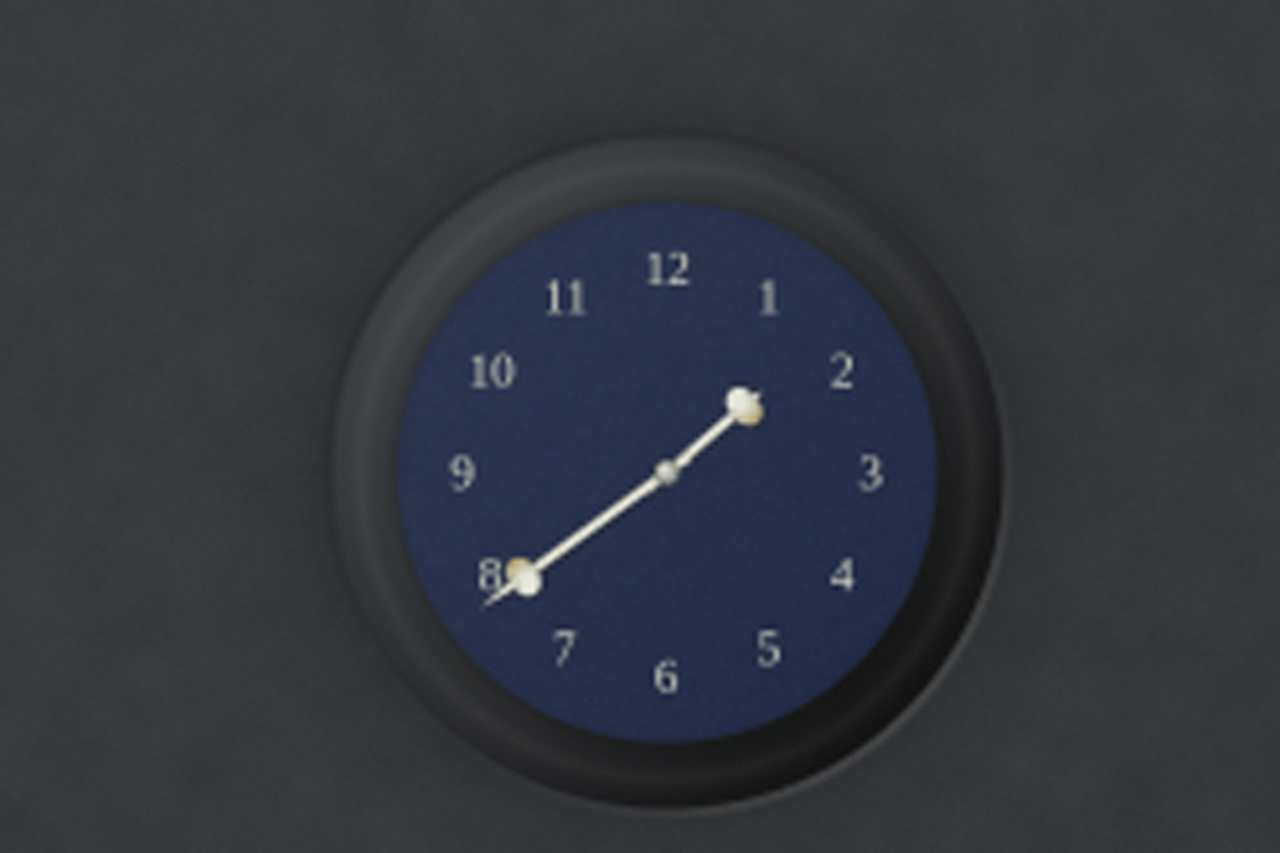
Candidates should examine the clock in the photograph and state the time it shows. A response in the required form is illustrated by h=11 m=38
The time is h=1 m=39
